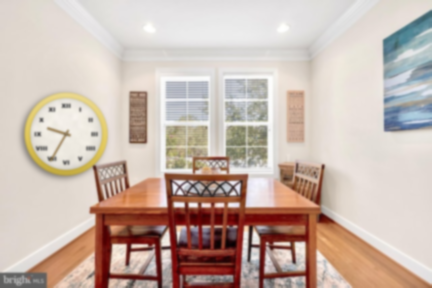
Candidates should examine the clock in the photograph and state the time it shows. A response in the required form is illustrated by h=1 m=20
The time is h=9 m=35
